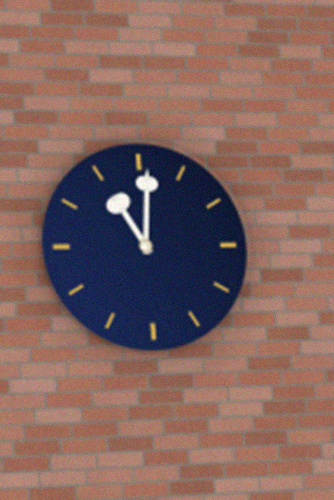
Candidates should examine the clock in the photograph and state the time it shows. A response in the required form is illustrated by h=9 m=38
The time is h=11 m=1
